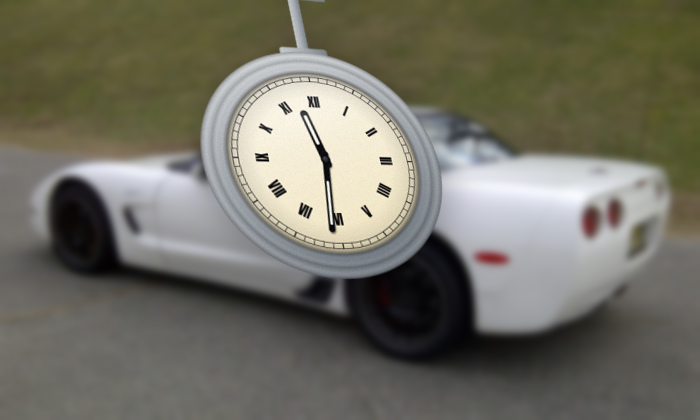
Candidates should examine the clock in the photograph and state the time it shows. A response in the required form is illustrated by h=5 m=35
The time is h=11 m=31
